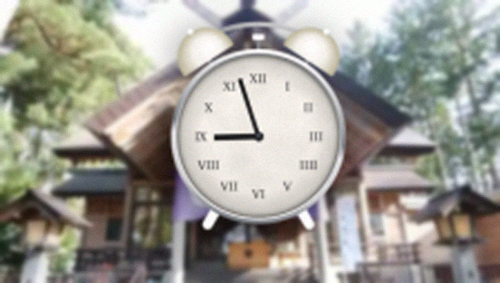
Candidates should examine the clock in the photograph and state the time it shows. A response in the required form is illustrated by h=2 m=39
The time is h=8 m=57
